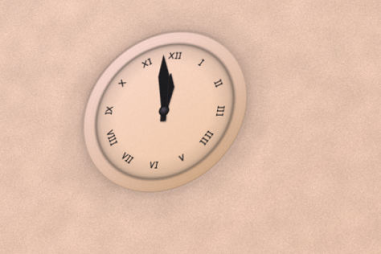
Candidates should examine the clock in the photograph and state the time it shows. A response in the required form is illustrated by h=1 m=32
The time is h=11 m=58
